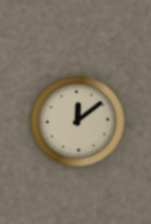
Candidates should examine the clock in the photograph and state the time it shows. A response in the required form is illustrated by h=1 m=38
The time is h=12 m=9
